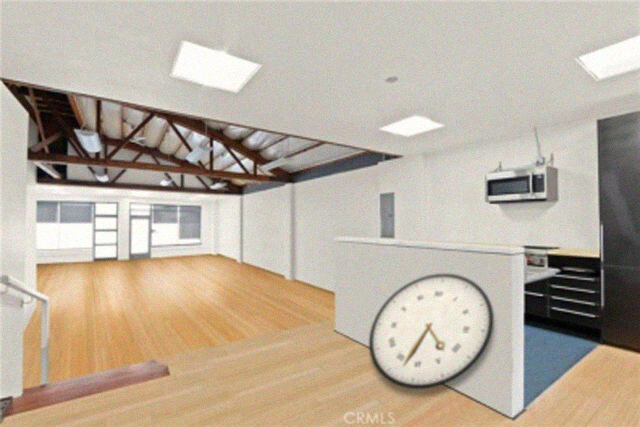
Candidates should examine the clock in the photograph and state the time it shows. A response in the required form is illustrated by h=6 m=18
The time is h=4 m=33
